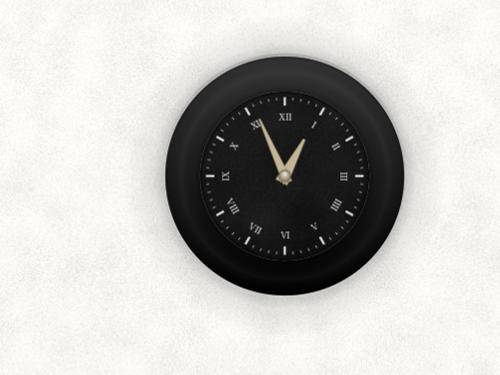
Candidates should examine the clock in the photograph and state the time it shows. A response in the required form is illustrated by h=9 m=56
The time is h=12 m=56
